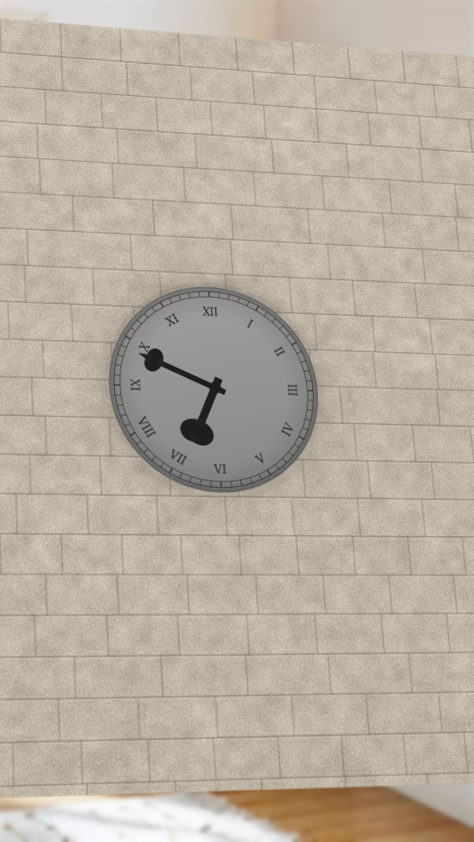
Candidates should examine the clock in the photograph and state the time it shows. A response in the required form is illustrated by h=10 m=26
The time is h=6 m=49
